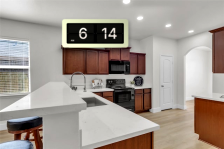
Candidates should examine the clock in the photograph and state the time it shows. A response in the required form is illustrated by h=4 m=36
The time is h=6 m=14
